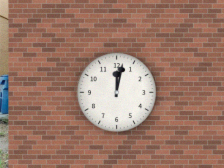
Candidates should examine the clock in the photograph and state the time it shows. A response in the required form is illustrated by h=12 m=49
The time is h=12 m=2
